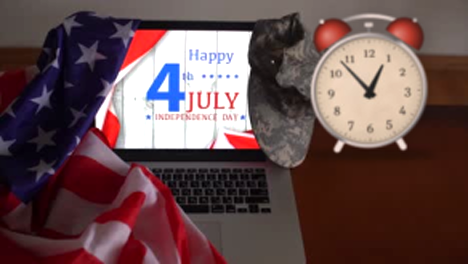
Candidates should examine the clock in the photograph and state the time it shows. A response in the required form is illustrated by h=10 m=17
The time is h=12 m=53
